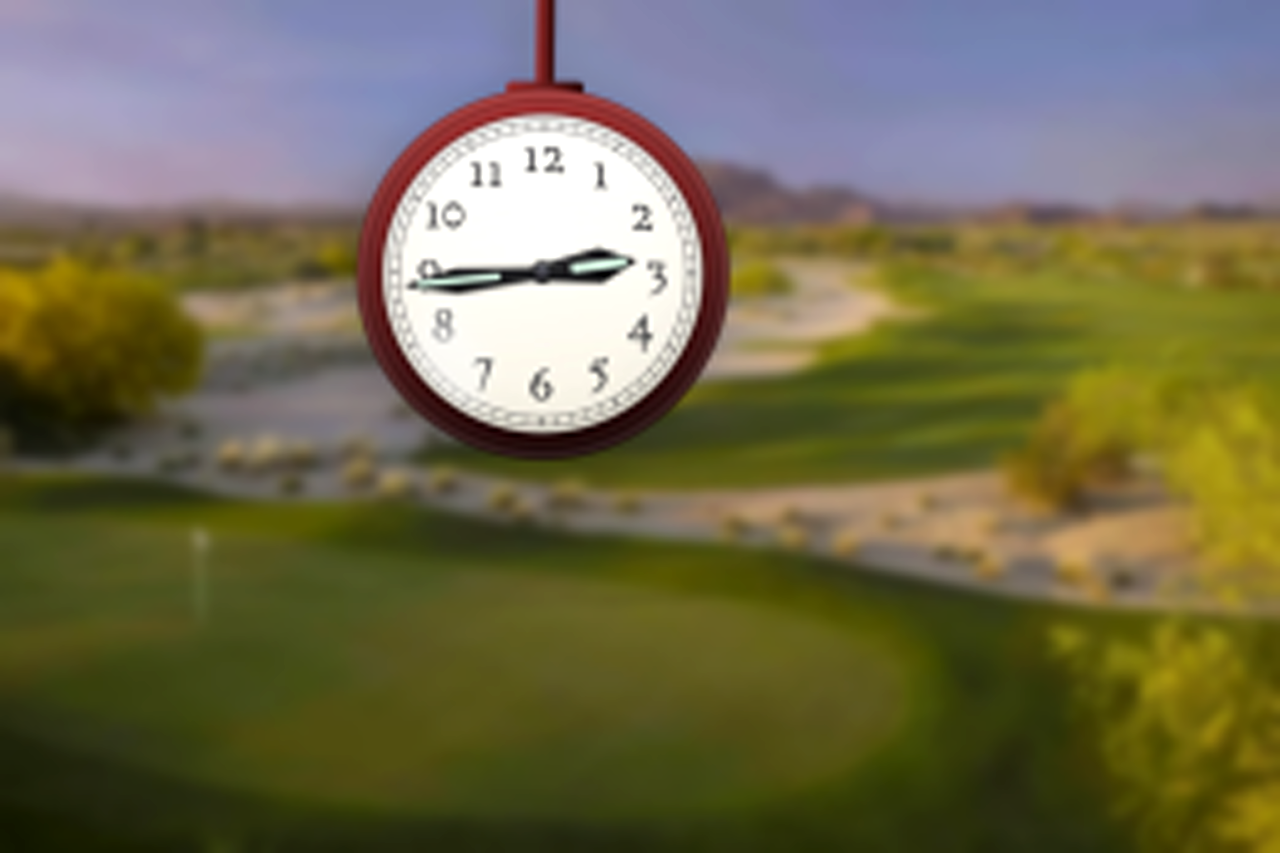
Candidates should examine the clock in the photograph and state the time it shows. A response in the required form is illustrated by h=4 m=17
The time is h=2 m=44
